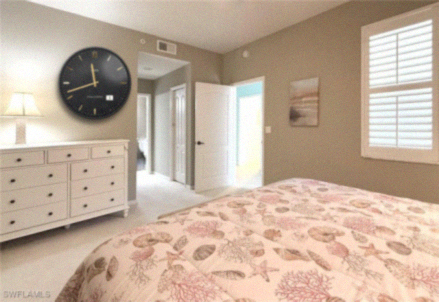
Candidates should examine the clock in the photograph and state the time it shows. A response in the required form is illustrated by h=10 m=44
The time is h=11 m=42
